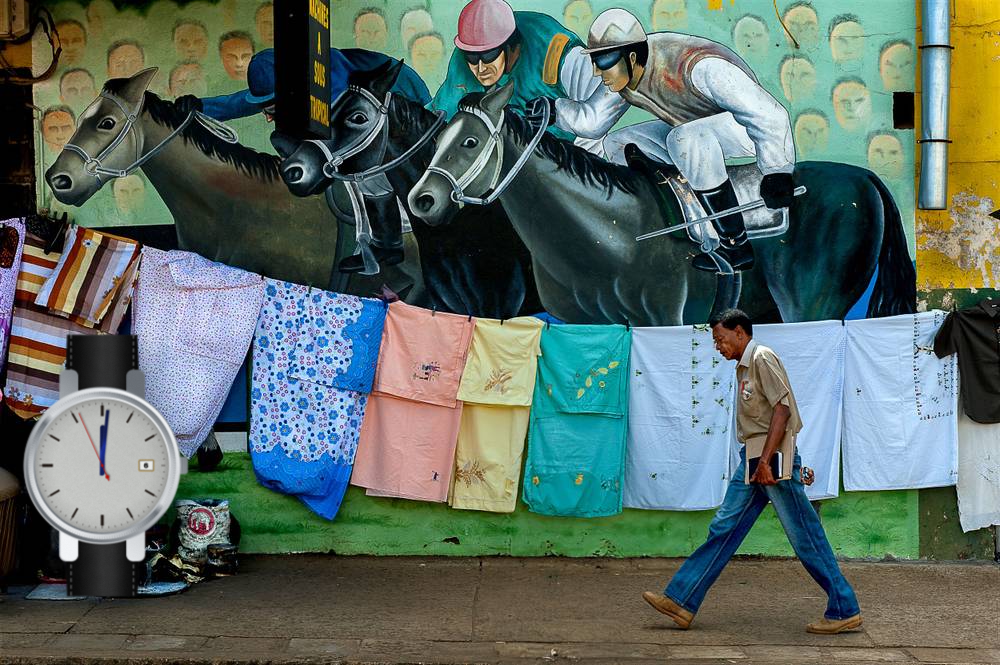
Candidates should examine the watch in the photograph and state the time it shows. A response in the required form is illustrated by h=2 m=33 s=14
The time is h=12 m=0 s=56
